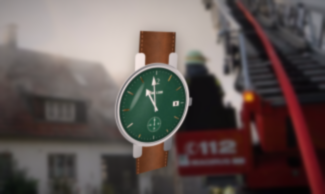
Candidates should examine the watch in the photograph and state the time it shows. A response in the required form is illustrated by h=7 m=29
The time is h=10 m=59
